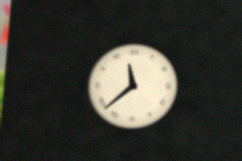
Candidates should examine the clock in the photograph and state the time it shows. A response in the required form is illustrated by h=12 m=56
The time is h=11 m=38
